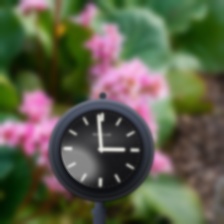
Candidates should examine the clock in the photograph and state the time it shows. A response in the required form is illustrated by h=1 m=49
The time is h=2 m=59
